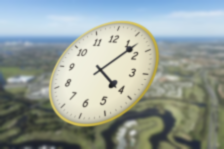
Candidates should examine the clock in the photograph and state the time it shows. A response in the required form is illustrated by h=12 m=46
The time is h=4 m=7
